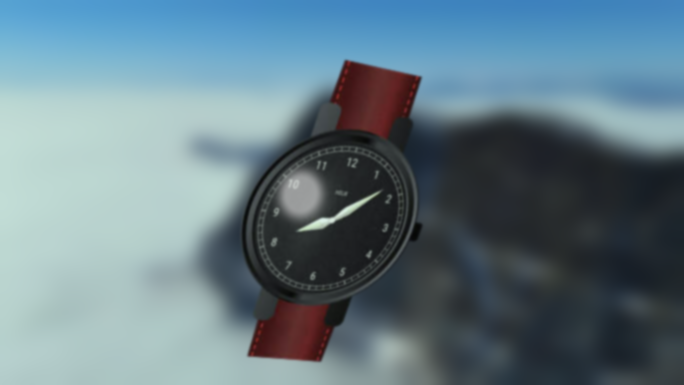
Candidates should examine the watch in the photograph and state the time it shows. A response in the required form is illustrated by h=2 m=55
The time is h=8 m=8
